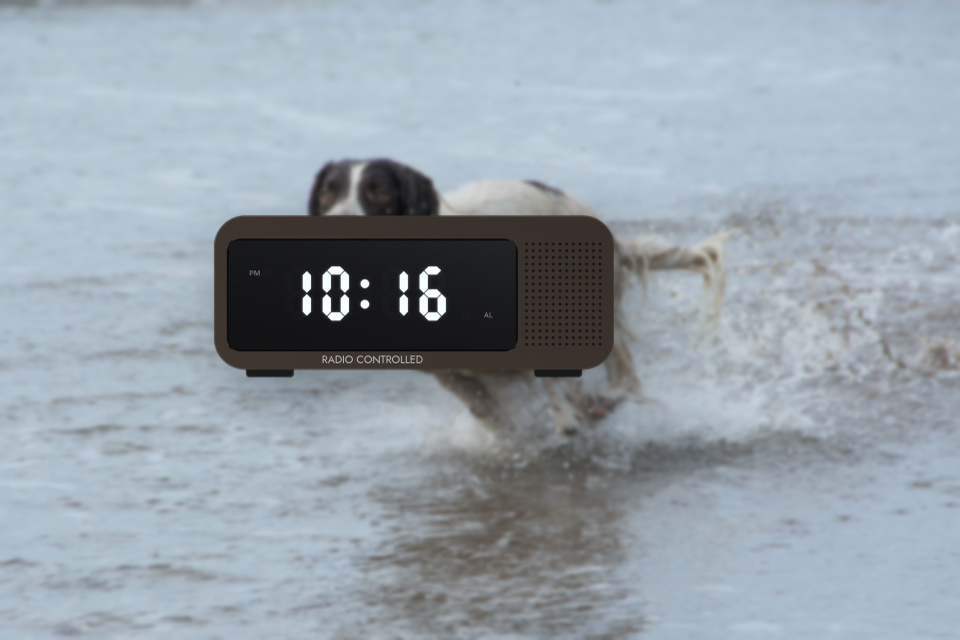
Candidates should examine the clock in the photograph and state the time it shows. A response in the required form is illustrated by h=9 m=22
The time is h=10 m=16
